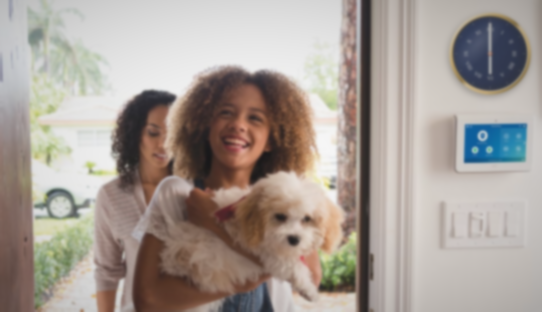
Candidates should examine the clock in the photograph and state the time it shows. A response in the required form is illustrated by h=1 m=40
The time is h=6 m=0
